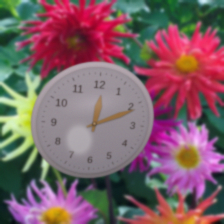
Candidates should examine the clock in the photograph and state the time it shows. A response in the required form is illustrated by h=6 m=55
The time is h=12 m=11
